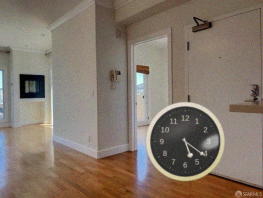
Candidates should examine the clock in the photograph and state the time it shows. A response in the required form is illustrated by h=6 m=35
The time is h=5 m=21
